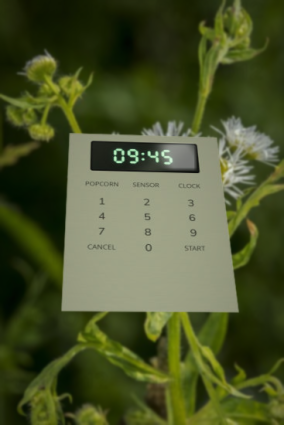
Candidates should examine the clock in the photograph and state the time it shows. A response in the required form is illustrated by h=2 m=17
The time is h=9 m=45
